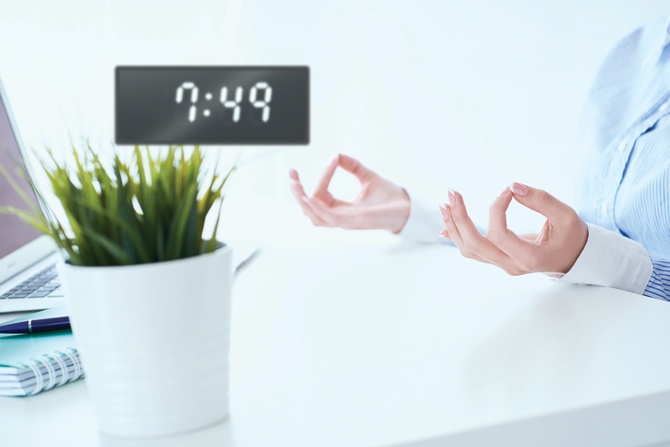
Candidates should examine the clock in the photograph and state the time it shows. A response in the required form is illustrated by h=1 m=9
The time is h=7 m=49
